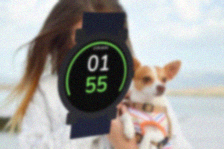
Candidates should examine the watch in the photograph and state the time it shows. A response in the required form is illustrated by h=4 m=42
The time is h=1 m=55
